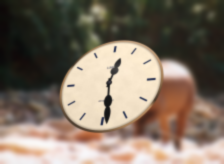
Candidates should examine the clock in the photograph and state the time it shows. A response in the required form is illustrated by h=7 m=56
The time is h=12 m=29
